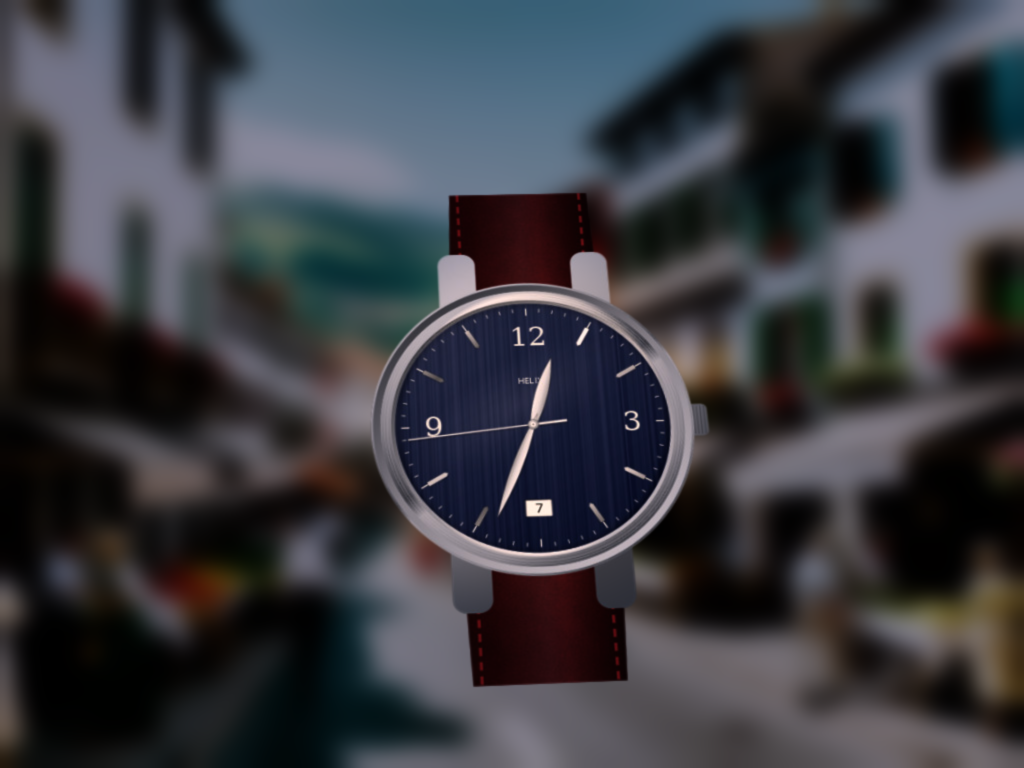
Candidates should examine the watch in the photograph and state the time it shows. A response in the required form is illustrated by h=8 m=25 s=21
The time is h=12 m=33 s=44
